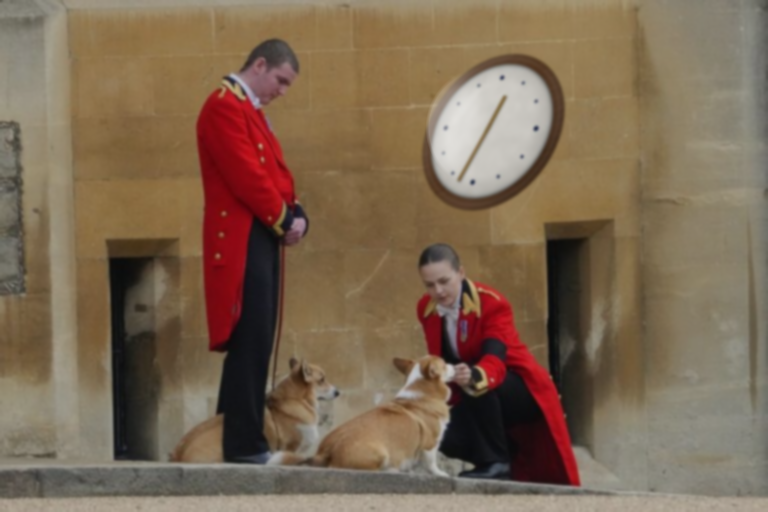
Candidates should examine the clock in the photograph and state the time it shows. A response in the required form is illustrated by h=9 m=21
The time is h=12 m=33
